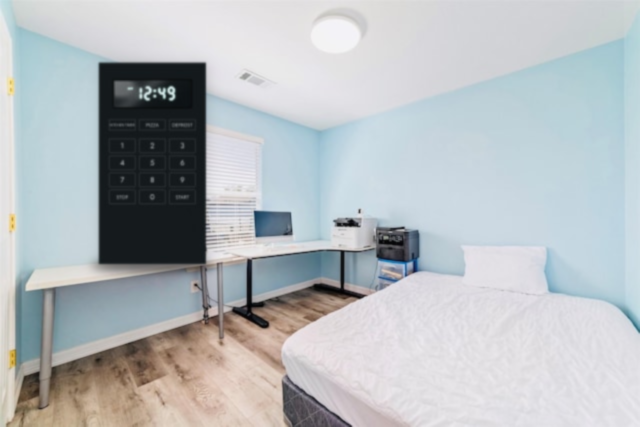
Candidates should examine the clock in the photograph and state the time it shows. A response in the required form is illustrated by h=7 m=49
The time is h=12 m=49
